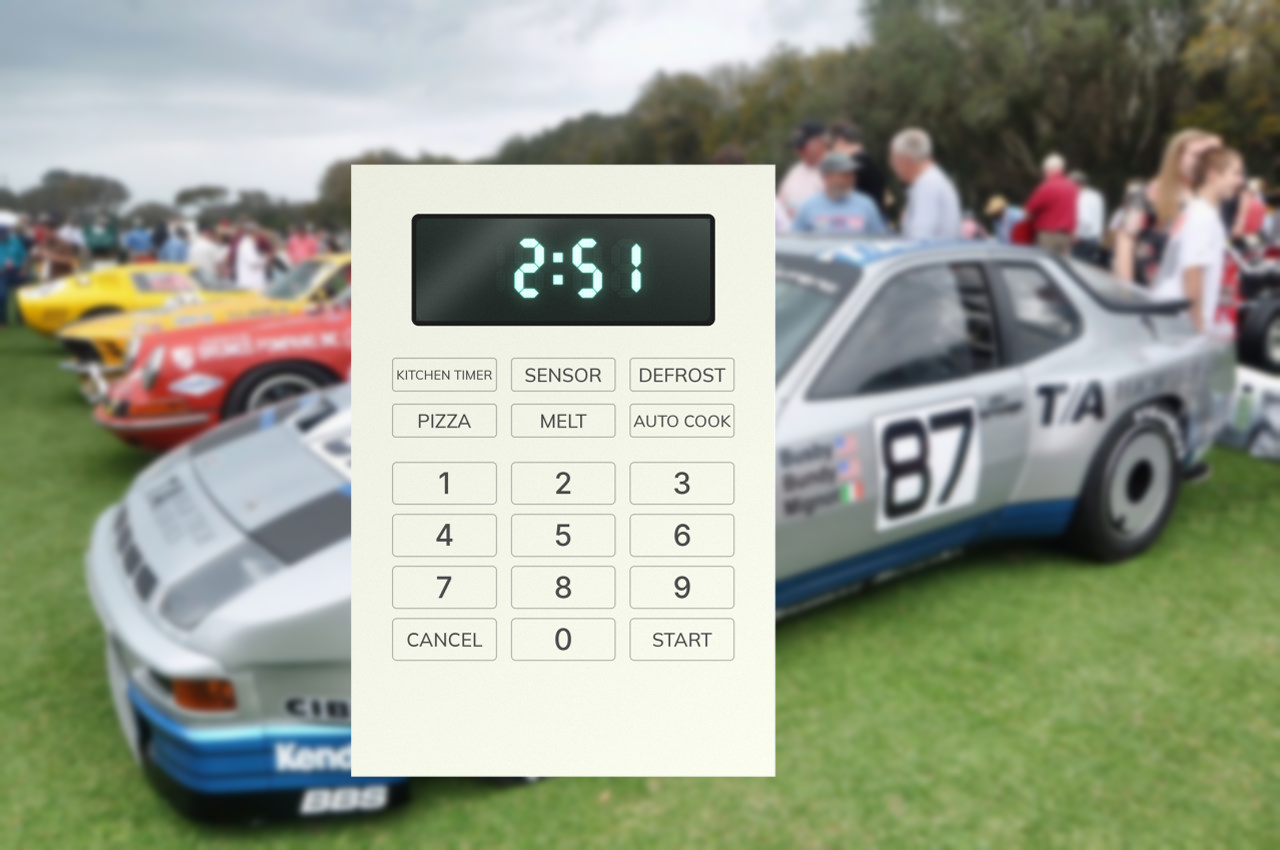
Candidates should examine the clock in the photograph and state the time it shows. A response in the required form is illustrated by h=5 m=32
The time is h=2 m=51
